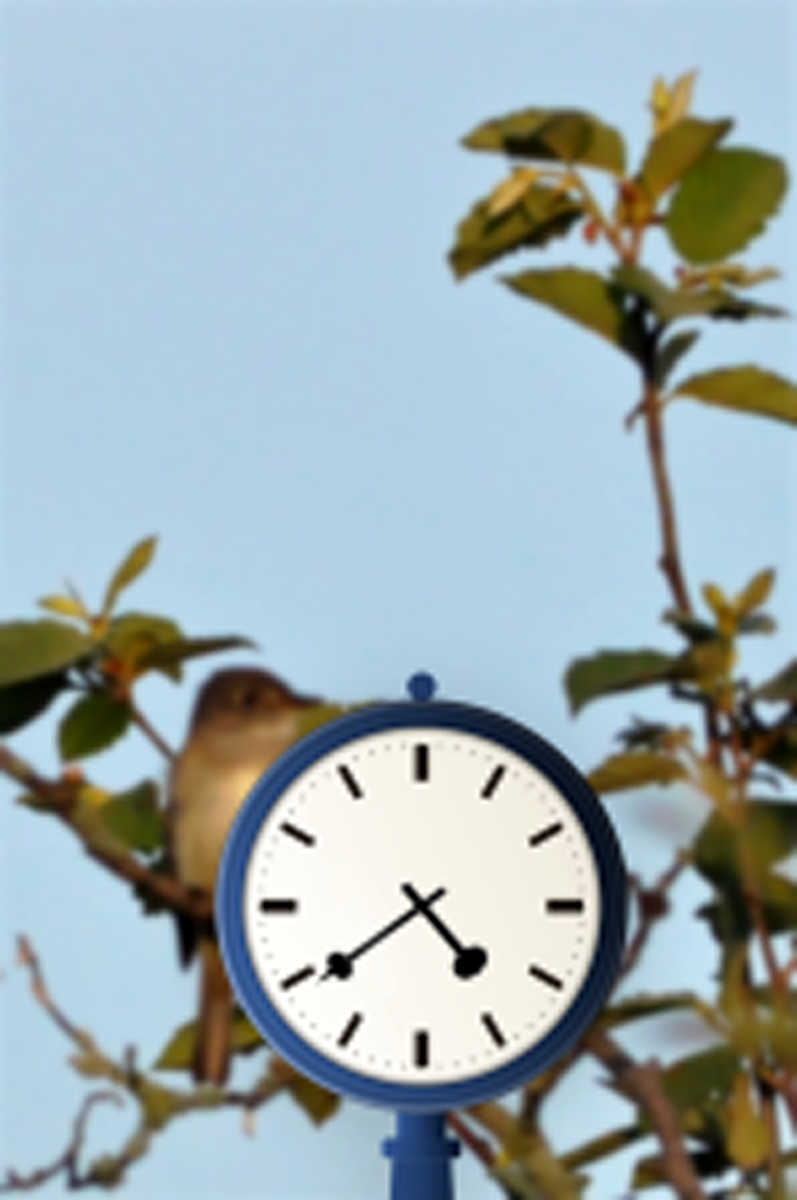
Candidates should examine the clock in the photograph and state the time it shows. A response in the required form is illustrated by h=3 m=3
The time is h=4 m=39
